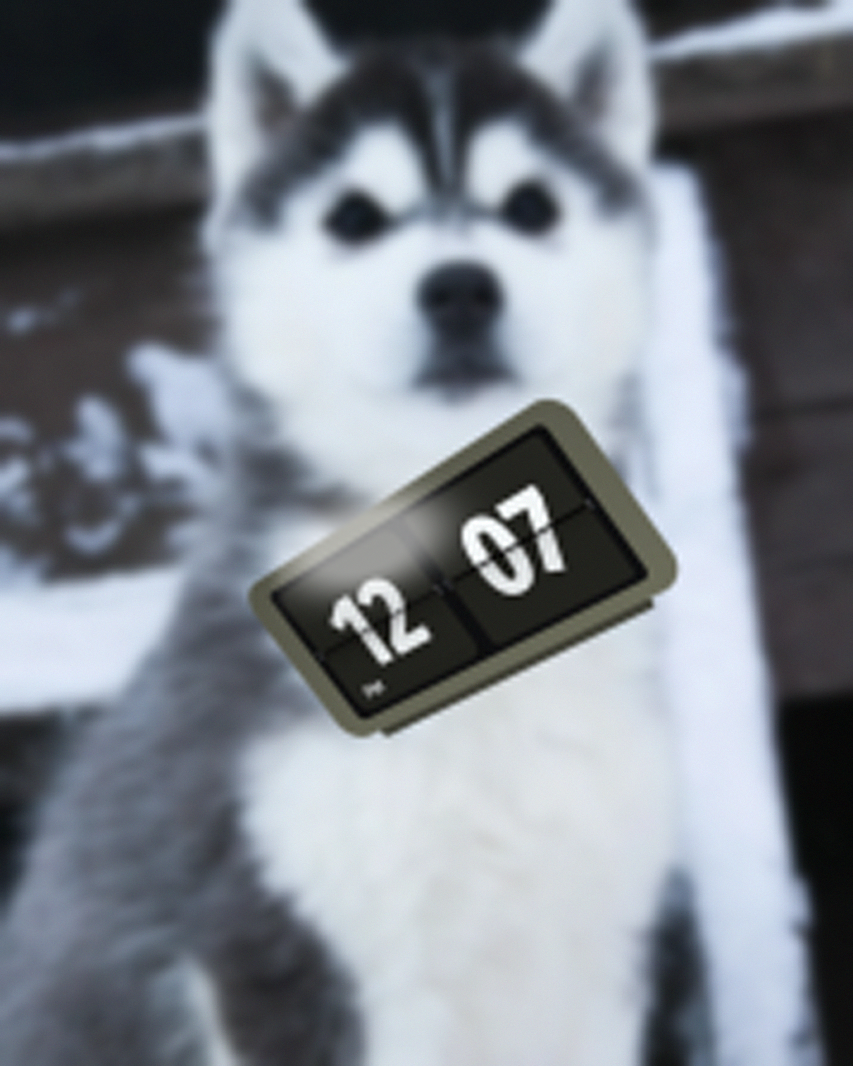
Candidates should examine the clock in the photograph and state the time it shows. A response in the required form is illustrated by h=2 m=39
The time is h=12 m=7
